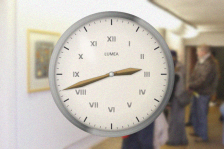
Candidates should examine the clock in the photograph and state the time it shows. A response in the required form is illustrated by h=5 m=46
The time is h=2 m=42
